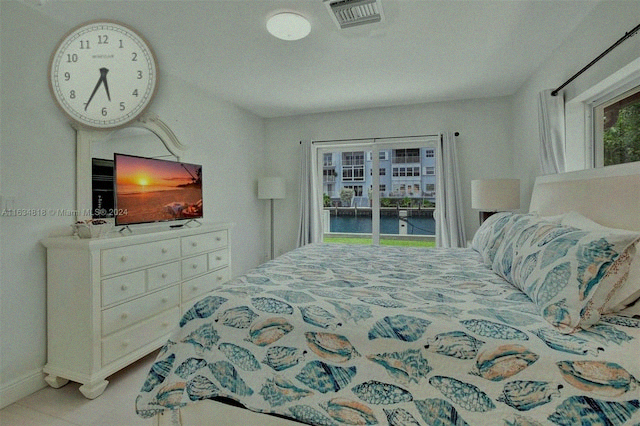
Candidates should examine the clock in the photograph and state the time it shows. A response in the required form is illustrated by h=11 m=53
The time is h=5 m=35
